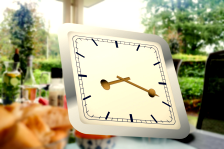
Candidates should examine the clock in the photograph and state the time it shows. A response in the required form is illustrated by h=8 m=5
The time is h=8 m=19
